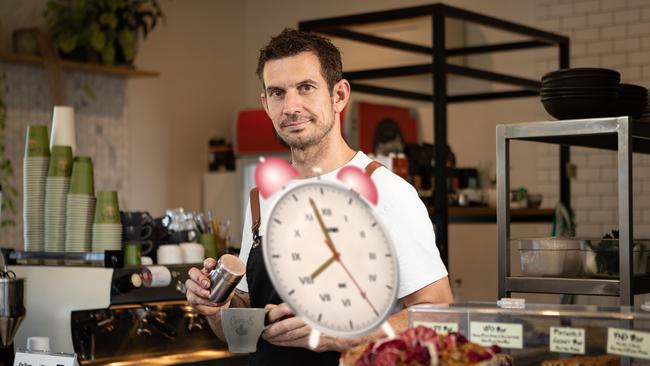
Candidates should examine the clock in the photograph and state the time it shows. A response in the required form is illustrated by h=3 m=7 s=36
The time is h=7 m=57 s=25
